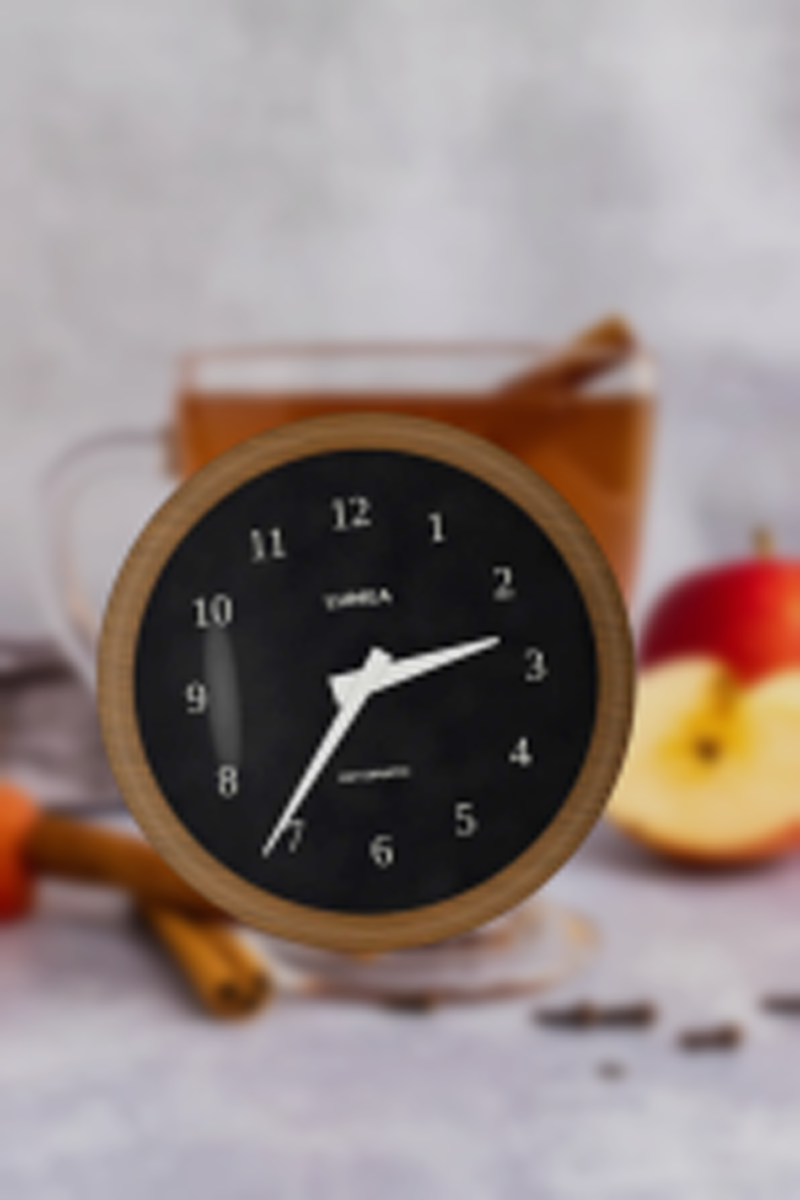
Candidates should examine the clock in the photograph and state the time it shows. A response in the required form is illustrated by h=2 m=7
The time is h=2 m=36
